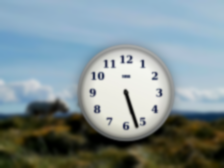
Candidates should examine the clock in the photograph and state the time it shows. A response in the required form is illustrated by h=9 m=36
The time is h=5 m=27
